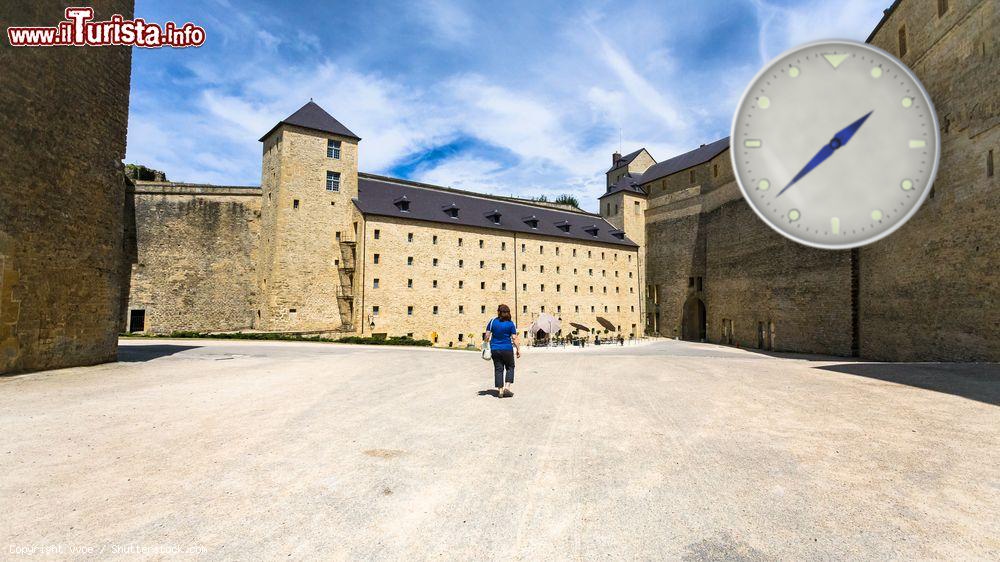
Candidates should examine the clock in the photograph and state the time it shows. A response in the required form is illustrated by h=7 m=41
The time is h=1 m=38
